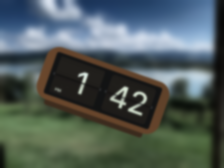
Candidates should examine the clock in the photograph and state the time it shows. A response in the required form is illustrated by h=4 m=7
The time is h=1 m=42
